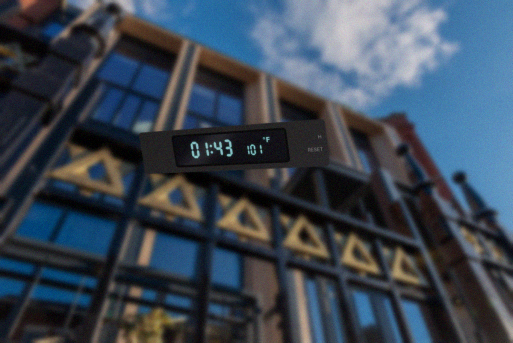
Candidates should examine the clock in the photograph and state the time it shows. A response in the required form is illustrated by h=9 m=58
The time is h=1 m=43
